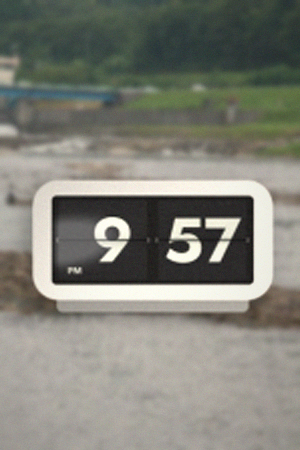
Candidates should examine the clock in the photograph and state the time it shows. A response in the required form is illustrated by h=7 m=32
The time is h=9 m=57
